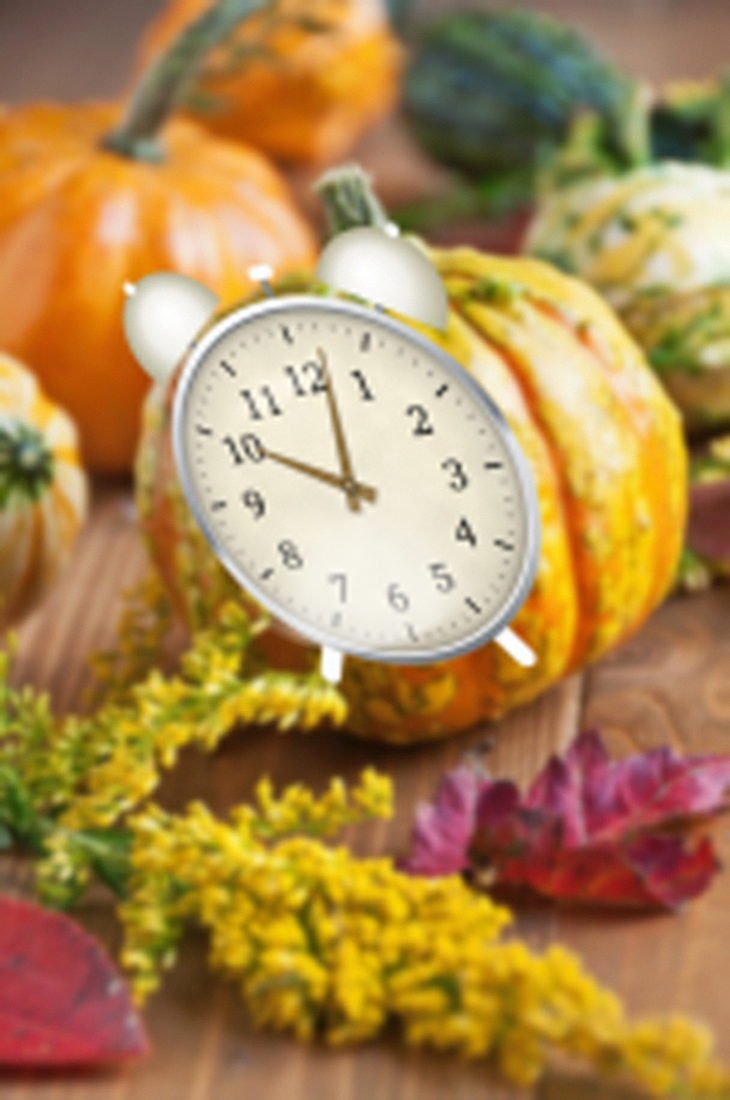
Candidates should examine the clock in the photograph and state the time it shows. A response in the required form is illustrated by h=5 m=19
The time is h=10 m=2
